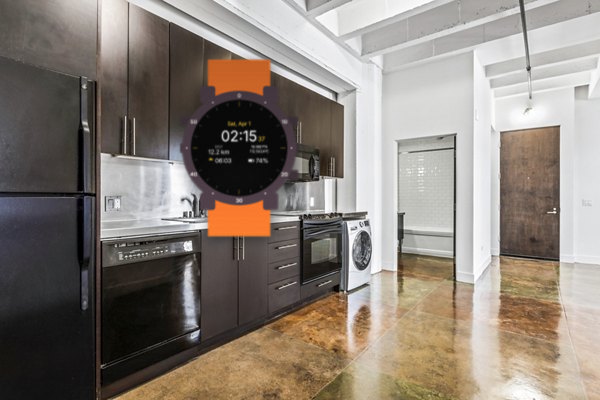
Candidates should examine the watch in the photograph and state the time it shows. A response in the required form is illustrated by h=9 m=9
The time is h=2 m=15
